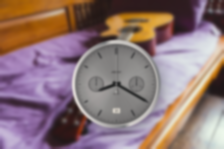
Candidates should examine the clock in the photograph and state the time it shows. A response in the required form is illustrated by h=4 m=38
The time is h=8 m=20
